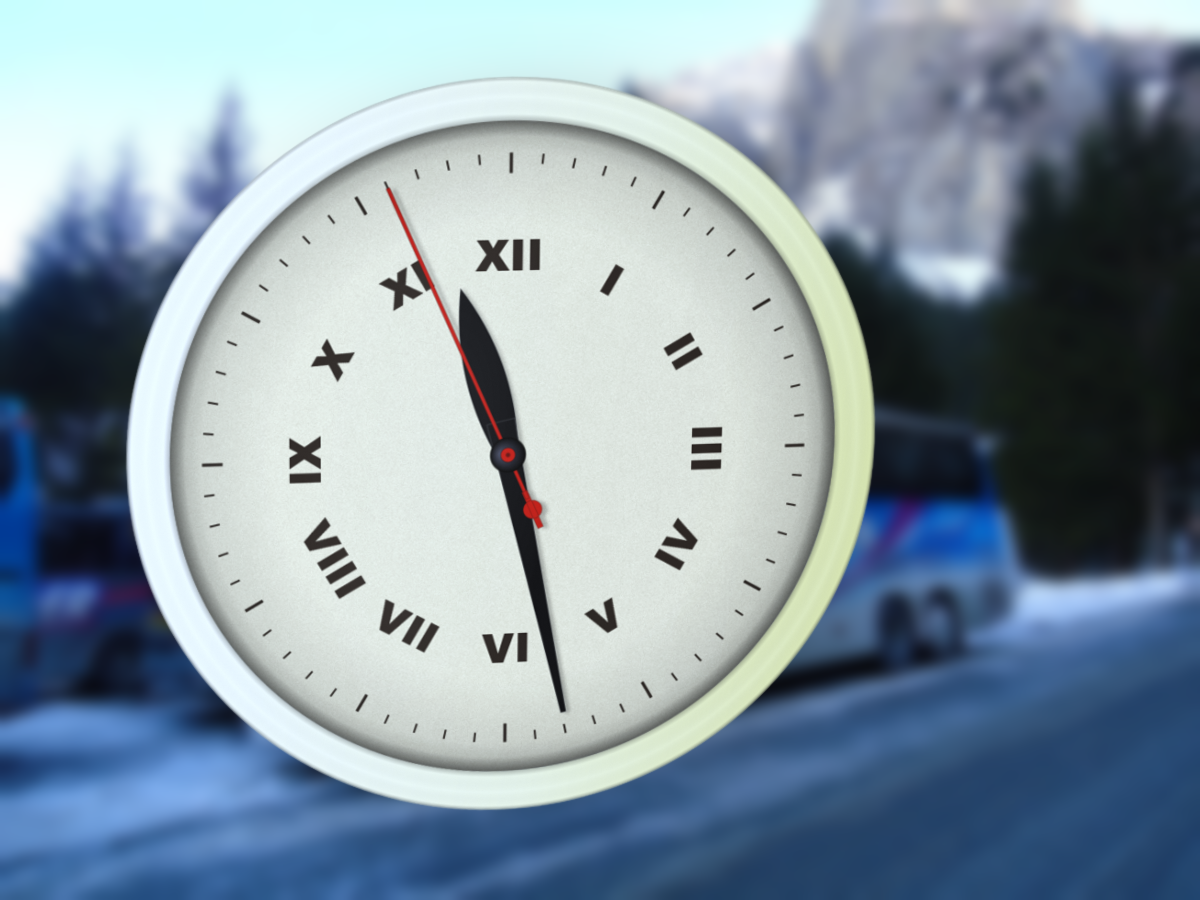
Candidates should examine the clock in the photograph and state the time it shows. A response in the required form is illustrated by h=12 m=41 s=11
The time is h=11 m=27 s=56
